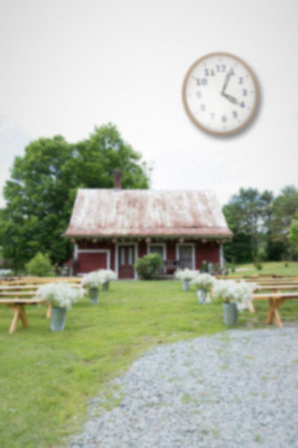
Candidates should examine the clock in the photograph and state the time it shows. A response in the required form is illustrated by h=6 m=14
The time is h=4 m=4
